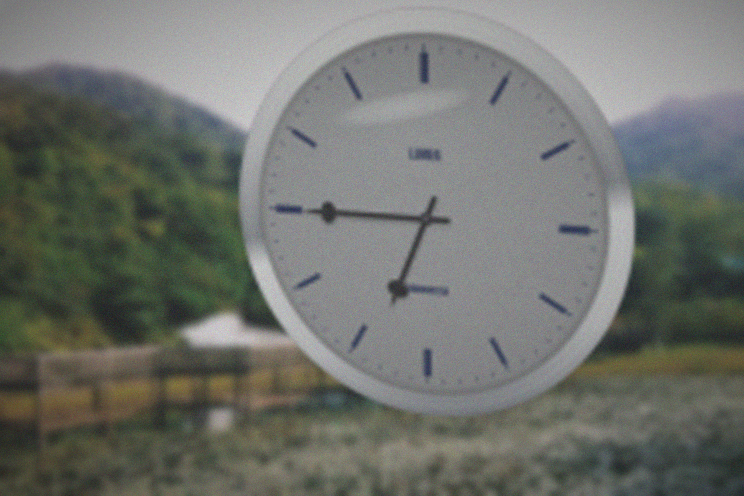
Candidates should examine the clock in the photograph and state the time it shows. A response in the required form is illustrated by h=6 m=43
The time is h=6 m=45
